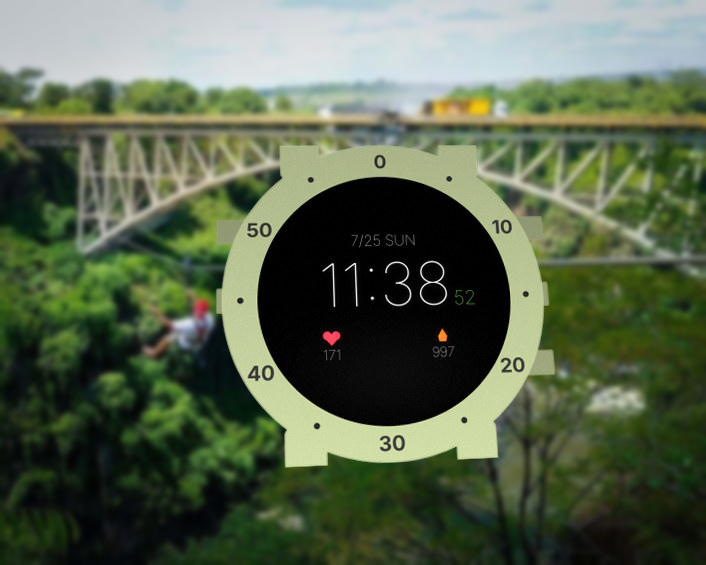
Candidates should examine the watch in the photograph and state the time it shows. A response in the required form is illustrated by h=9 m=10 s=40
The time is h=11 m=38 s=52
